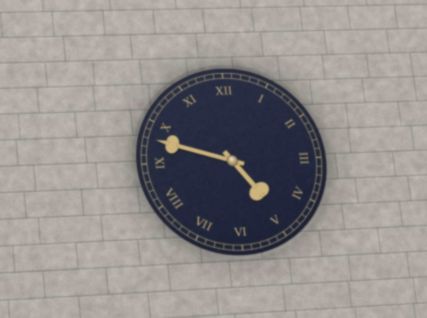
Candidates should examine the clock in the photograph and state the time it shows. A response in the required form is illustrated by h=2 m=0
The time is h=4 m=48
